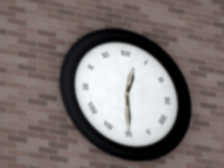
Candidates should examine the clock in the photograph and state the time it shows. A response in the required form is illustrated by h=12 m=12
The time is h=12 m=30
